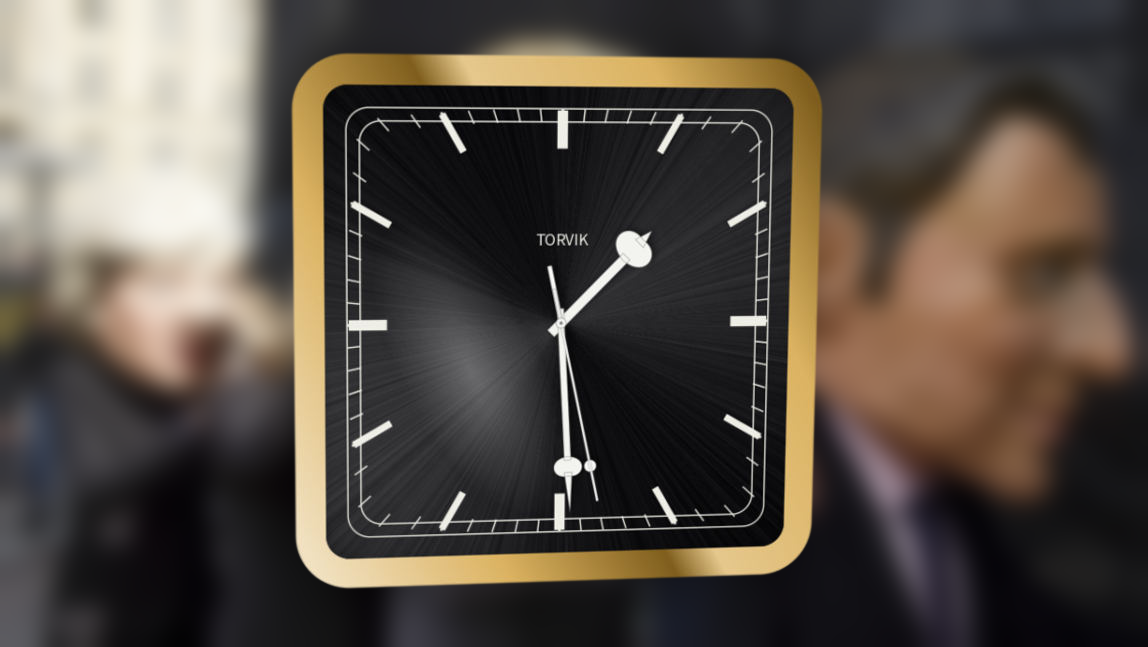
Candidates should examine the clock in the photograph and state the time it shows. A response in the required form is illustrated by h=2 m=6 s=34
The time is h=1 m=29 s=28
